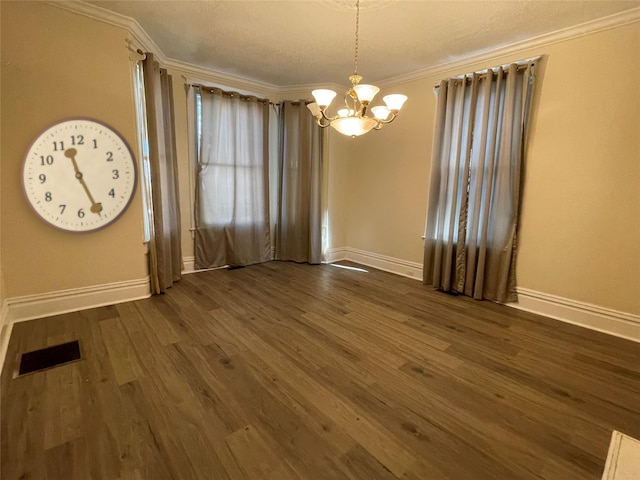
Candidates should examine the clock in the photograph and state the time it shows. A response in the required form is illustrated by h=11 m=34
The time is h=11 m=26
